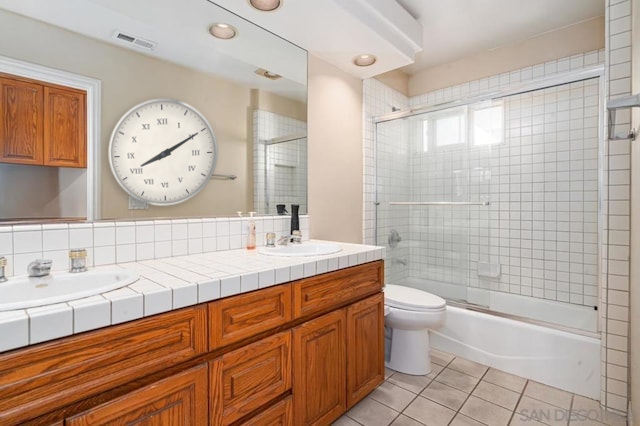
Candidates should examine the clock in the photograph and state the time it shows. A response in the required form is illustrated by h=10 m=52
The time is h=8 m=10
